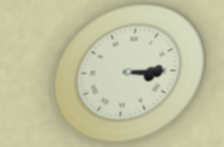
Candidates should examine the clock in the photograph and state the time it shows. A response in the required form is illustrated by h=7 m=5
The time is h=3 m=15
